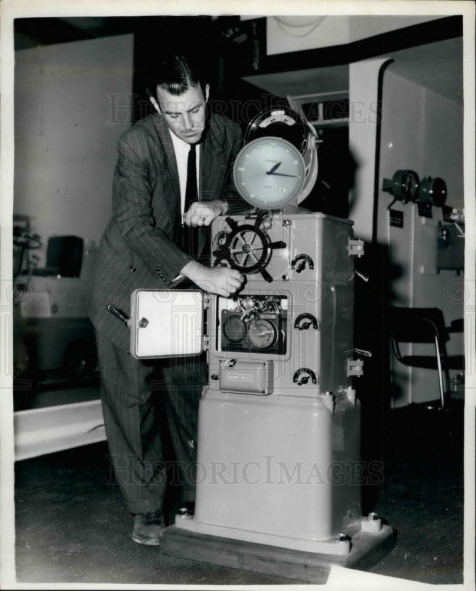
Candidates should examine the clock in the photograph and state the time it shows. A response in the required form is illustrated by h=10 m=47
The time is h=1 m=15
